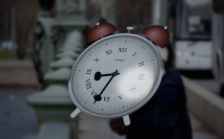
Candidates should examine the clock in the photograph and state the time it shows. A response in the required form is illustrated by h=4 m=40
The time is h=8 m=33
